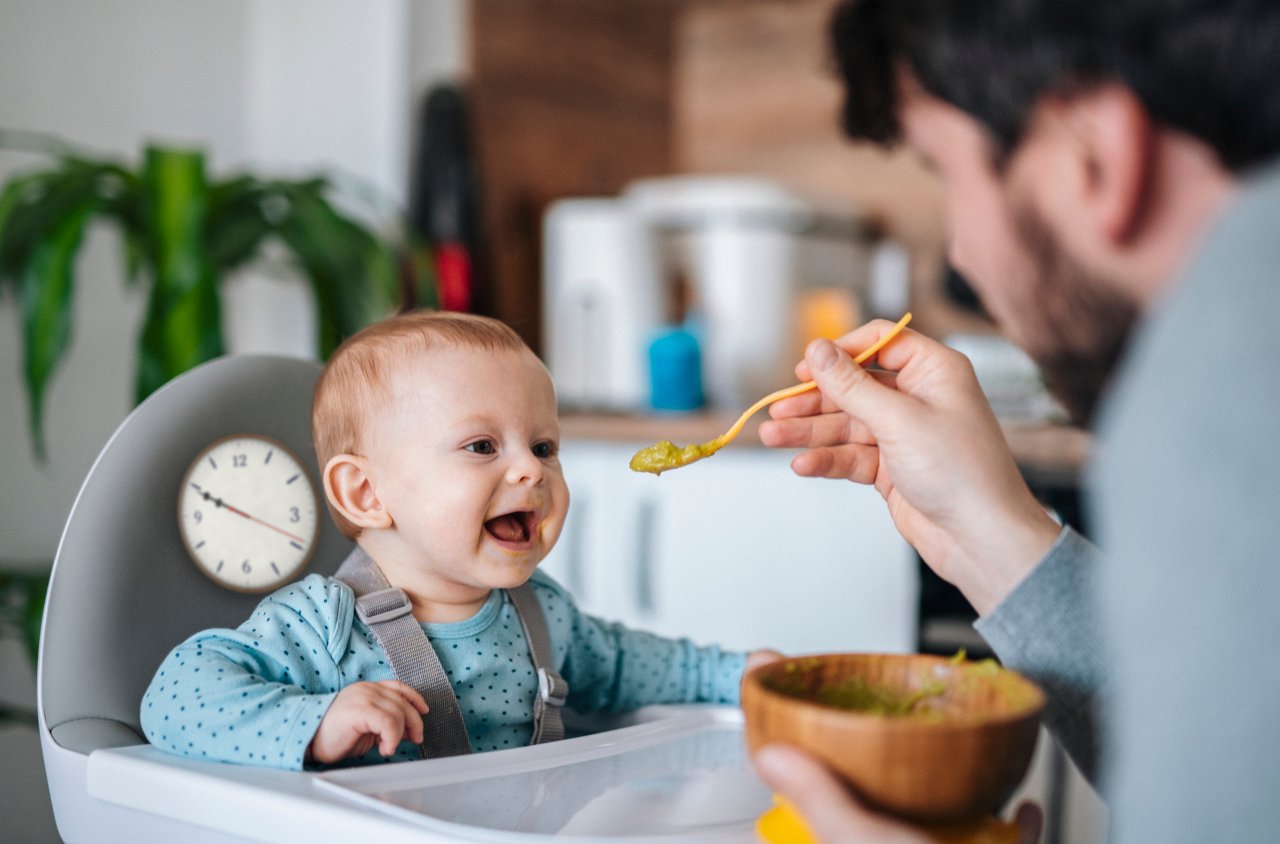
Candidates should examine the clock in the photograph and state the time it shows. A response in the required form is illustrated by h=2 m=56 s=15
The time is h=9 m=49 s=19
